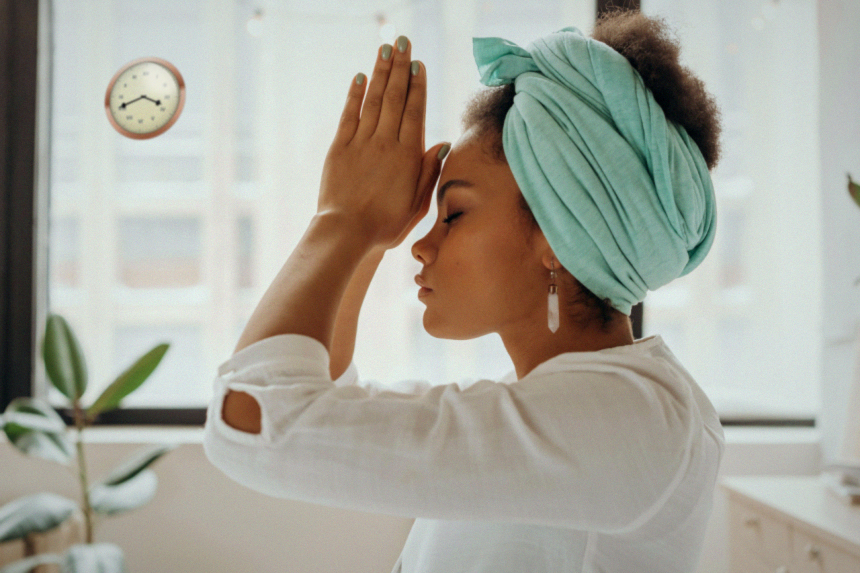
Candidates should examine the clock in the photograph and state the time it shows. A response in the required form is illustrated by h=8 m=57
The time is h=3 m=41
